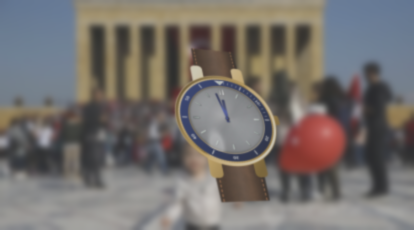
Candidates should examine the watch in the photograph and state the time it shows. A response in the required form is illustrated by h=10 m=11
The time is h=11 m=58
